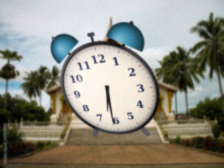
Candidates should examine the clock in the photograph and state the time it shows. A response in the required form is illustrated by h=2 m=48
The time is h=6 m=31
